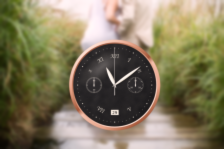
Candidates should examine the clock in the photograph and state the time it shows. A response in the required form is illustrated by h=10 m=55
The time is h=11 m=9
